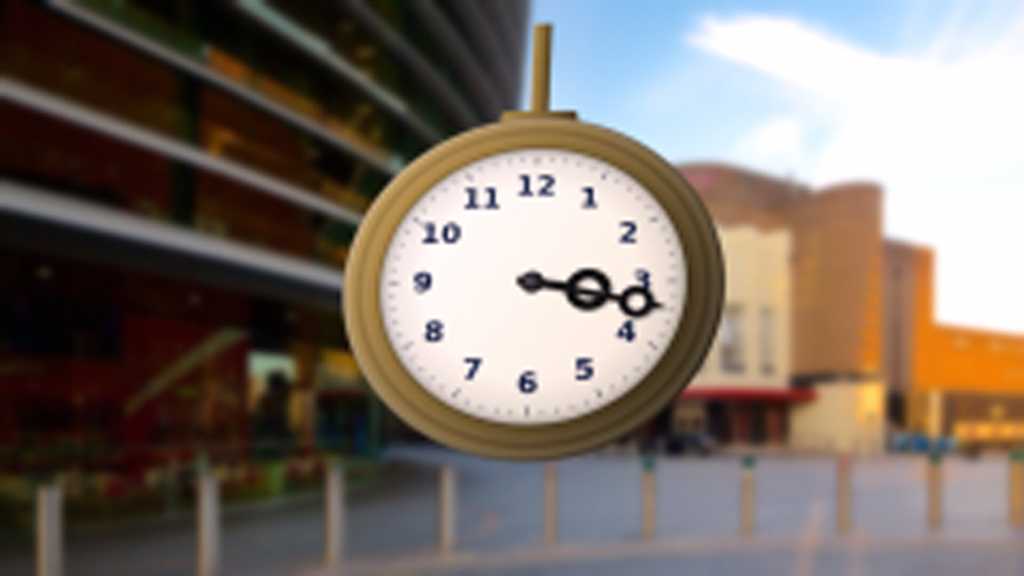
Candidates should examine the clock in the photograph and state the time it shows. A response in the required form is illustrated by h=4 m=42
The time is h=3 m=17
